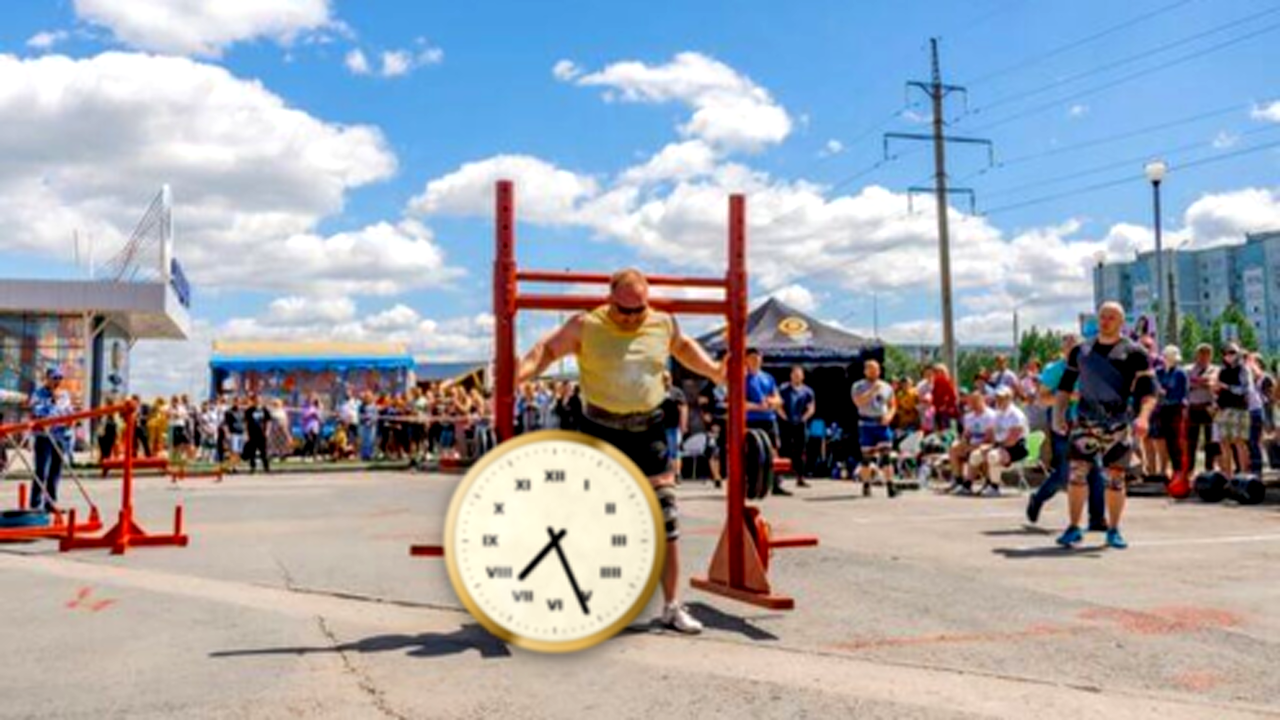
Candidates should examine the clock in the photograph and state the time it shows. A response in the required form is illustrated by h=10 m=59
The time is h=7 m=26
